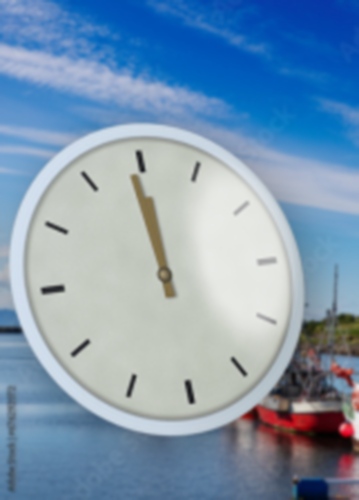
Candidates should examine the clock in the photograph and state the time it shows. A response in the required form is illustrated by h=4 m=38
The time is h=11 m=59
